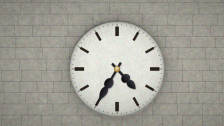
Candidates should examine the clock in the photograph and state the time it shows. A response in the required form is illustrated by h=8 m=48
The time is h=4 m=35
